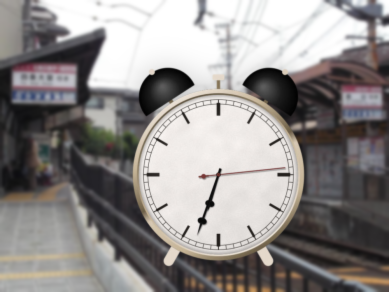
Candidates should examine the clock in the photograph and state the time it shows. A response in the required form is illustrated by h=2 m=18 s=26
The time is h=6 m=33 s=14
